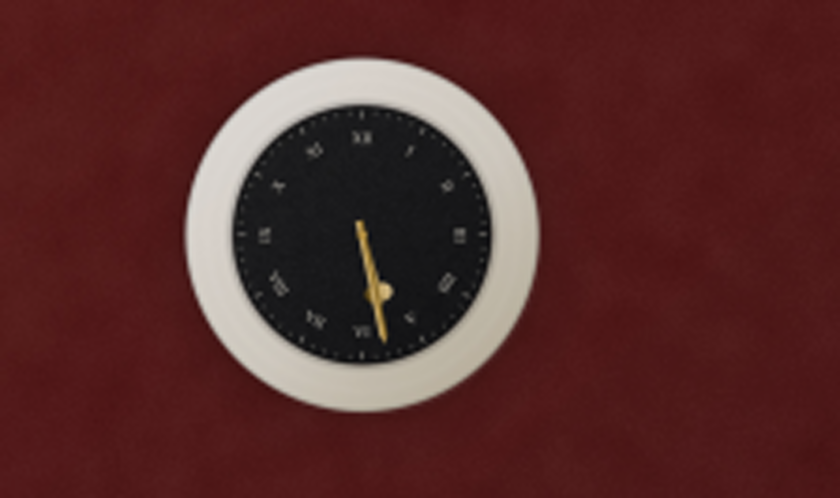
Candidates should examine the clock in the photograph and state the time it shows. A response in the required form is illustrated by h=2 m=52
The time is h=5 m=28
